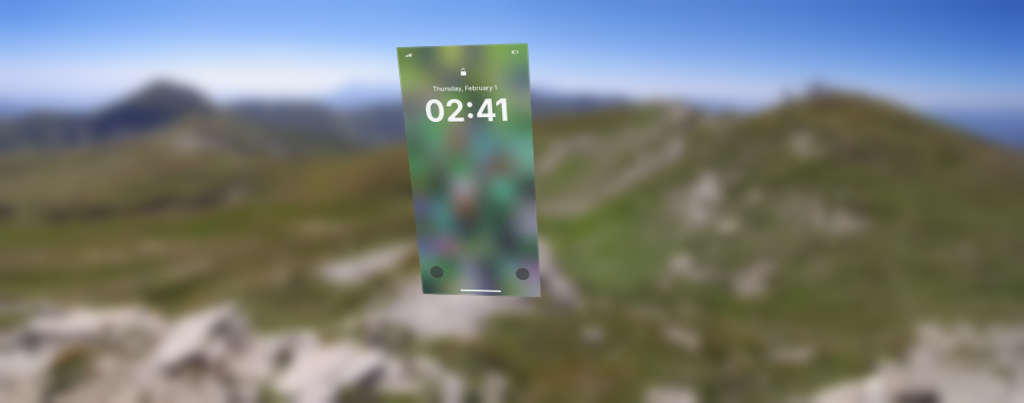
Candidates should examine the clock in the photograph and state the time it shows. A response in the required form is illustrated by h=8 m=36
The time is h=2 m=41
